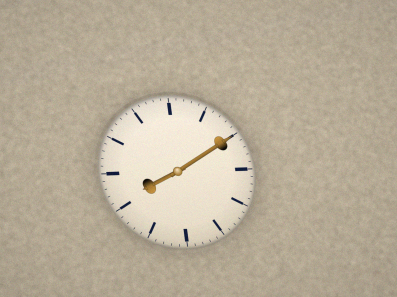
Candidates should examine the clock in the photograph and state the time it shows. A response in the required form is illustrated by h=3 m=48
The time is h=8 m=10
